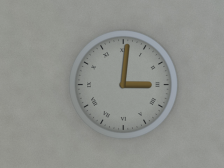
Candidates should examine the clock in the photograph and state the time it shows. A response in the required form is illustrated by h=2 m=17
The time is h=3 m=1
